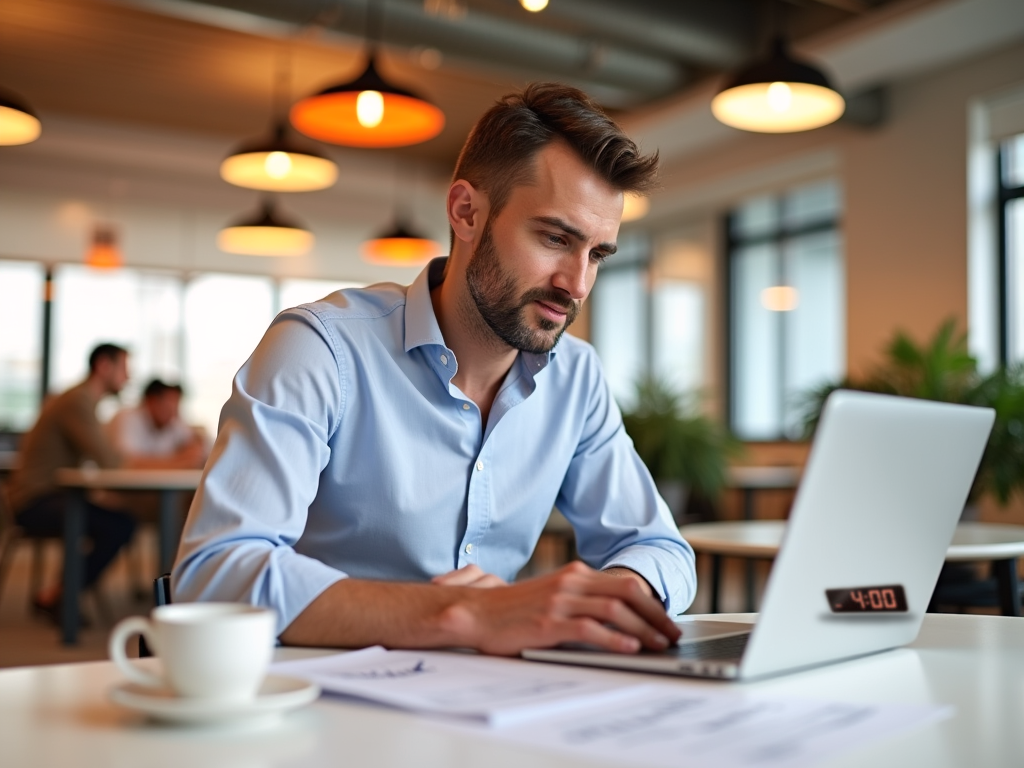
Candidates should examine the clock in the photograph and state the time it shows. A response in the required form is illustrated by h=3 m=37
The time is h=4 m=0
